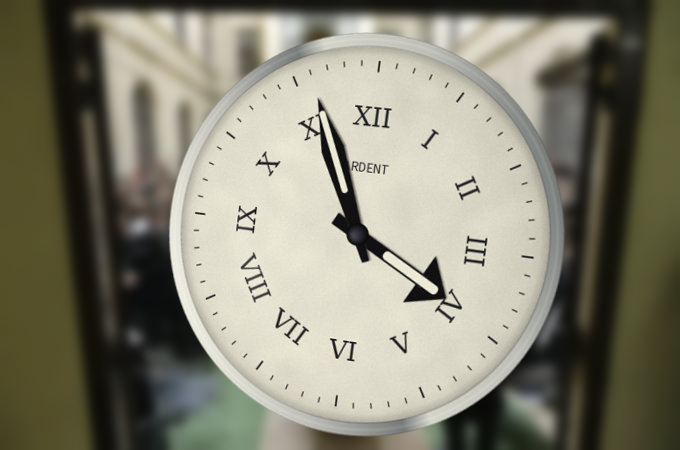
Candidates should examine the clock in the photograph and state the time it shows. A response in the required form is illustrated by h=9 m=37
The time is h=3 m=56
